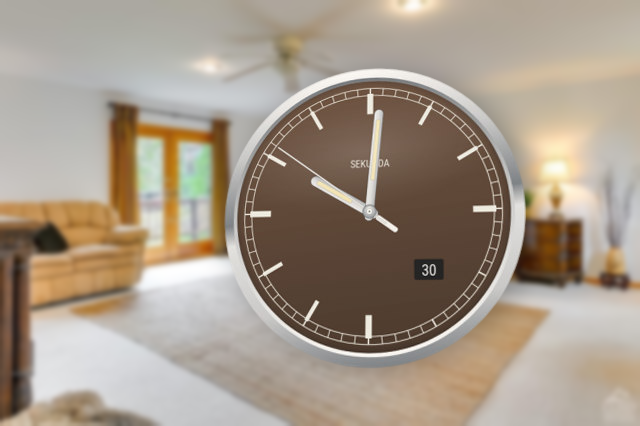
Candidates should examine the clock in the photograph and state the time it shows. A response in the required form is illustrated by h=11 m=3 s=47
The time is h=10 m=0 s=51
